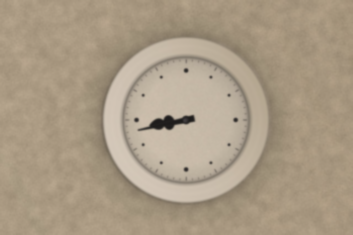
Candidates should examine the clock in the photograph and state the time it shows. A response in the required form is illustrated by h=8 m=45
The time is h=8 m=43
